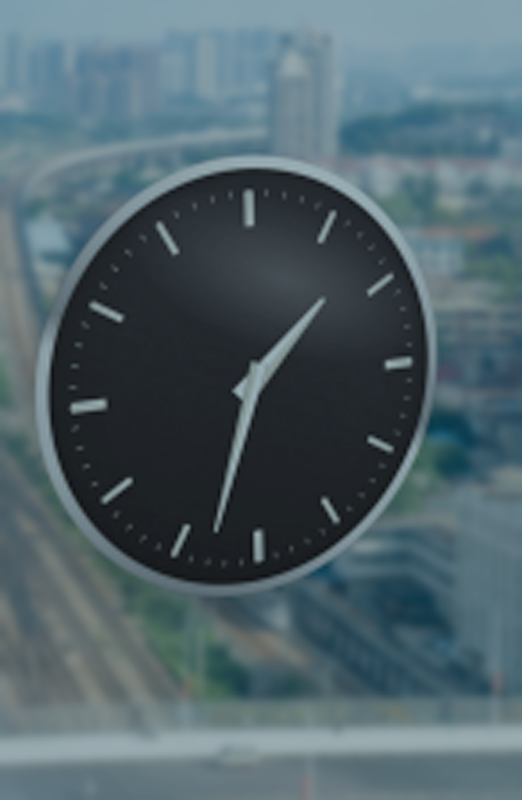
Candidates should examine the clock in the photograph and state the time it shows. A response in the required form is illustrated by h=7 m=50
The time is h=1 m=33
